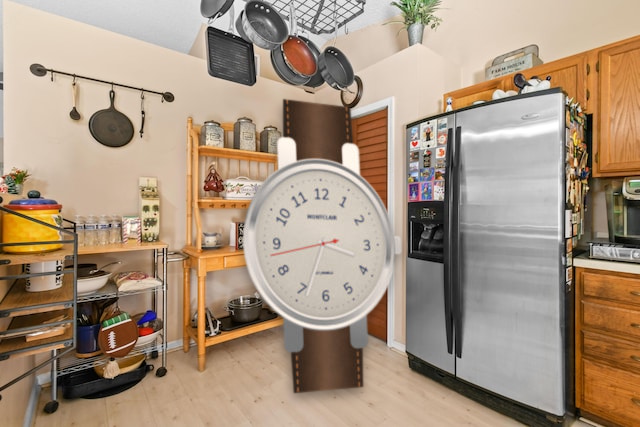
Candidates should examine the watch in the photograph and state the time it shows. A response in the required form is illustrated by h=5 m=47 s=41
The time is h=3 m=33 s=43
